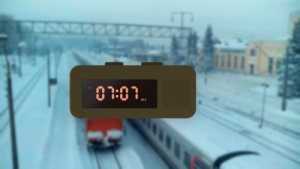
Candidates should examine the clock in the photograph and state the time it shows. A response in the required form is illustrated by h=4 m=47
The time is h=7 m=7
